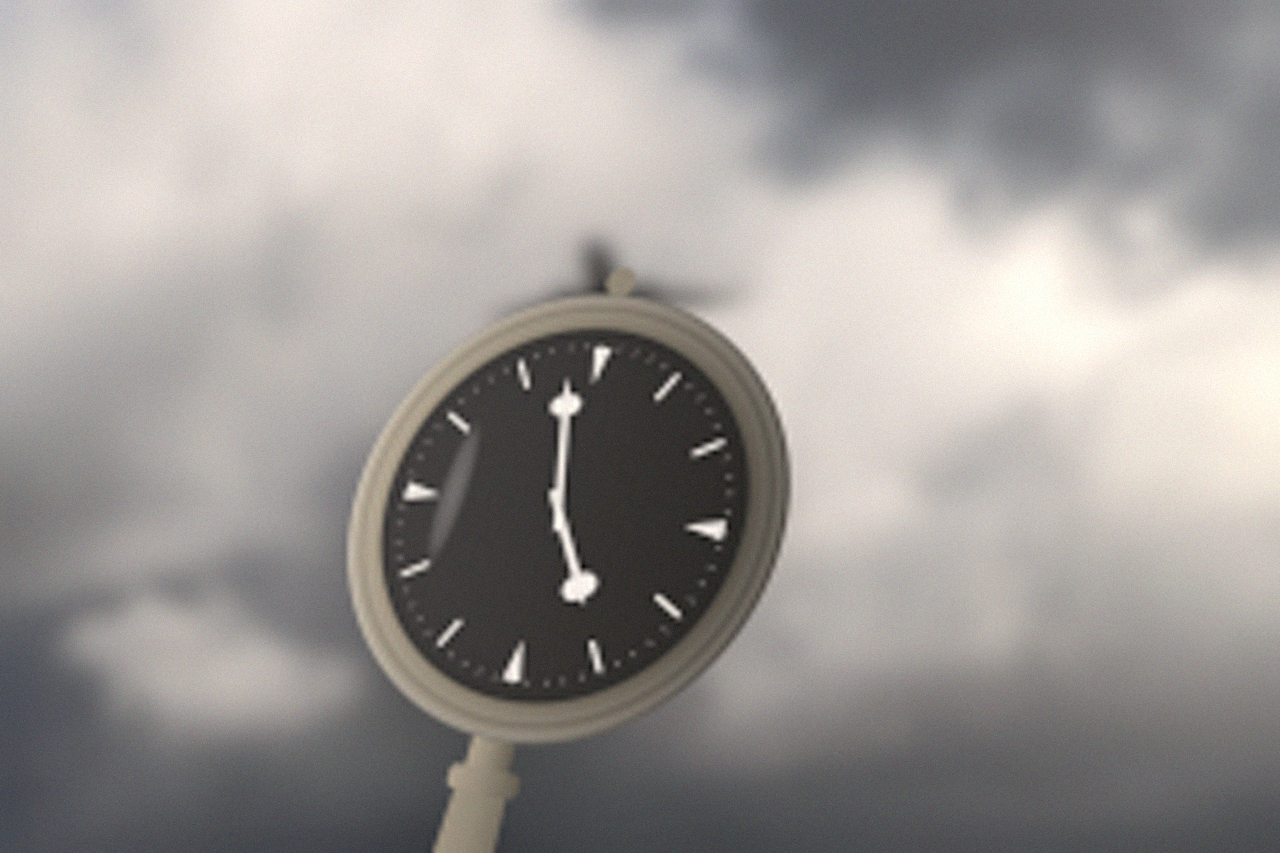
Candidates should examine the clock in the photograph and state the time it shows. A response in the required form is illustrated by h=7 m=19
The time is h=4 m=58
